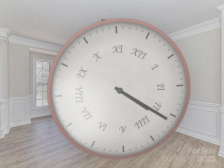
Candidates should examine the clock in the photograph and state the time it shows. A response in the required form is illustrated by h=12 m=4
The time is h=3 m=16
